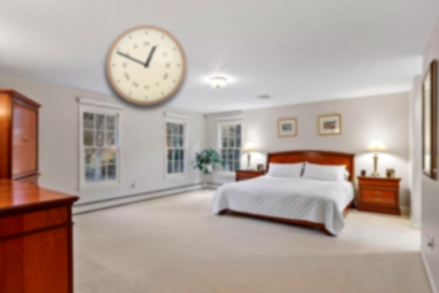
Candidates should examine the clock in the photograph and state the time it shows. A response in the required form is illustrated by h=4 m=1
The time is h=12 m=49
